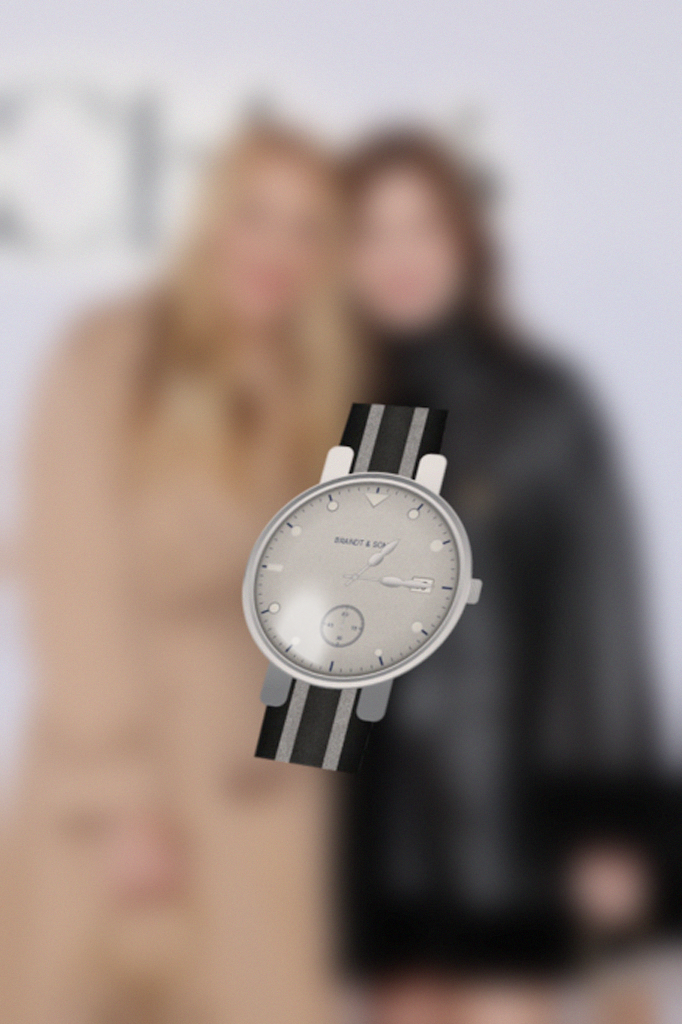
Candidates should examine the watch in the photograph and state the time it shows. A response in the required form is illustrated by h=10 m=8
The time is h=1 m=15
